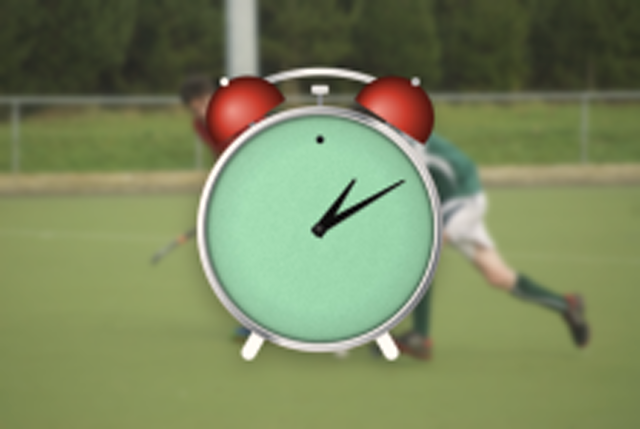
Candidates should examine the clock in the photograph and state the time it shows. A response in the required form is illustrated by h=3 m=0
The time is h=1 m=10
